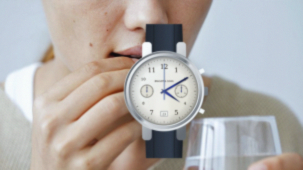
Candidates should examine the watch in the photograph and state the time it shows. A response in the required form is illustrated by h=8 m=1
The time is h=4 m=10
